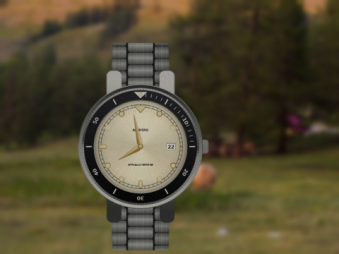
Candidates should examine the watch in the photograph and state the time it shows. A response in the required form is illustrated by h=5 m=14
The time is h=7 m=58
